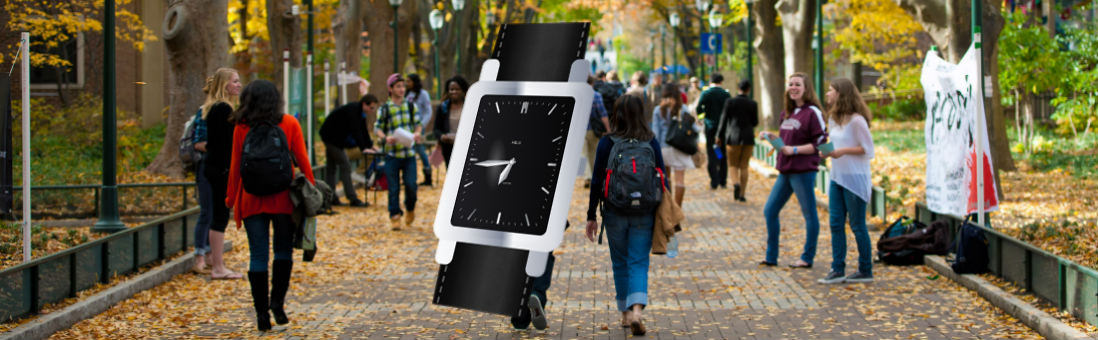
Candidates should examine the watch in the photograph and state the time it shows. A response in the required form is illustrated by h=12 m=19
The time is h=6 m=44
